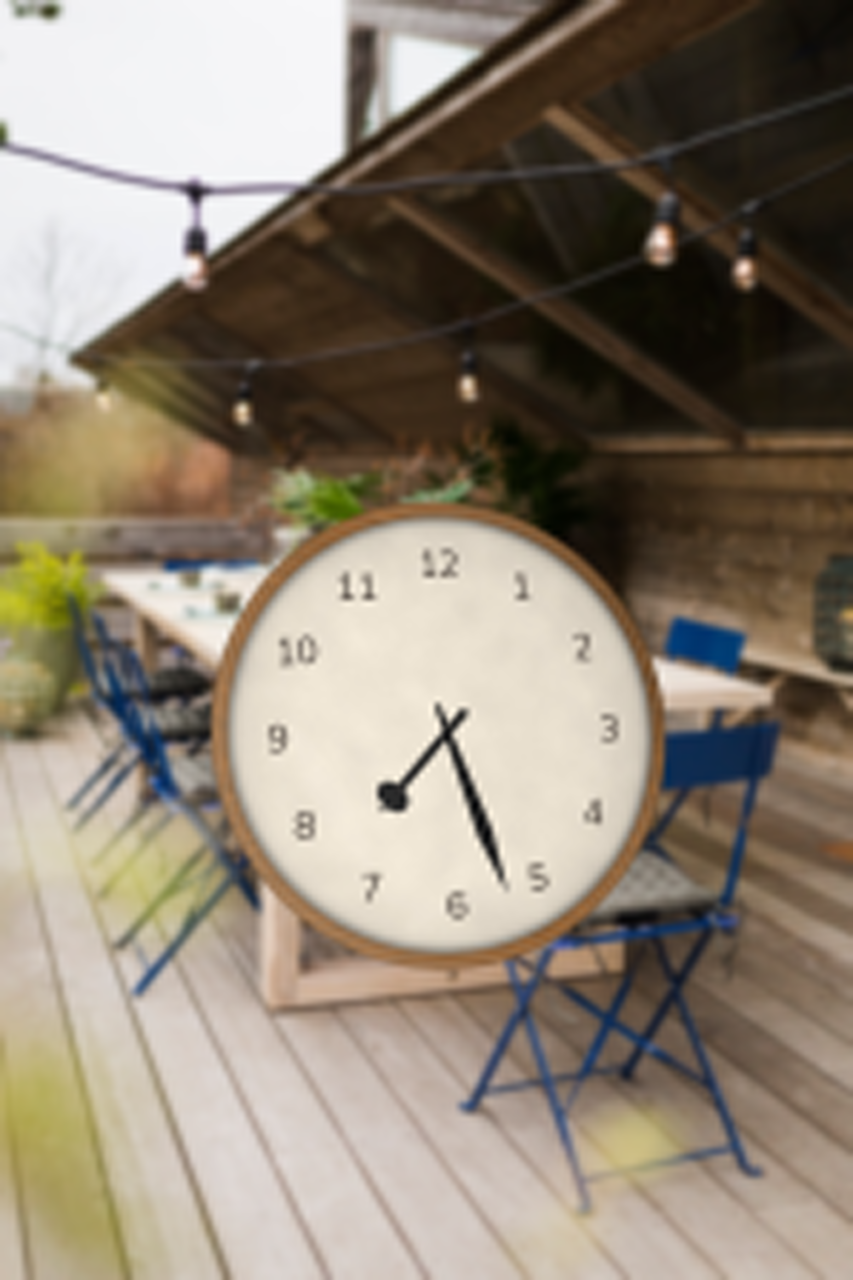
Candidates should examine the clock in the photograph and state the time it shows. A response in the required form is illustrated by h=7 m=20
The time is h=7 m=27
